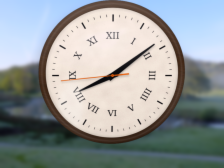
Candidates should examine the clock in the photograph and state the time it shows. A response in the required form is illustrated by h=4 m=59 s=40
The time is h=8 m=8 s=44
